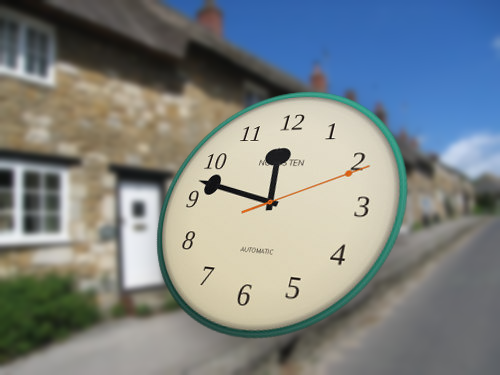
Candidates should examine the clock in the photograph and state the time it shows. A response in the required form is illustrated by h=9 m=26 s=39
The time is h=11 m=47 s=11
